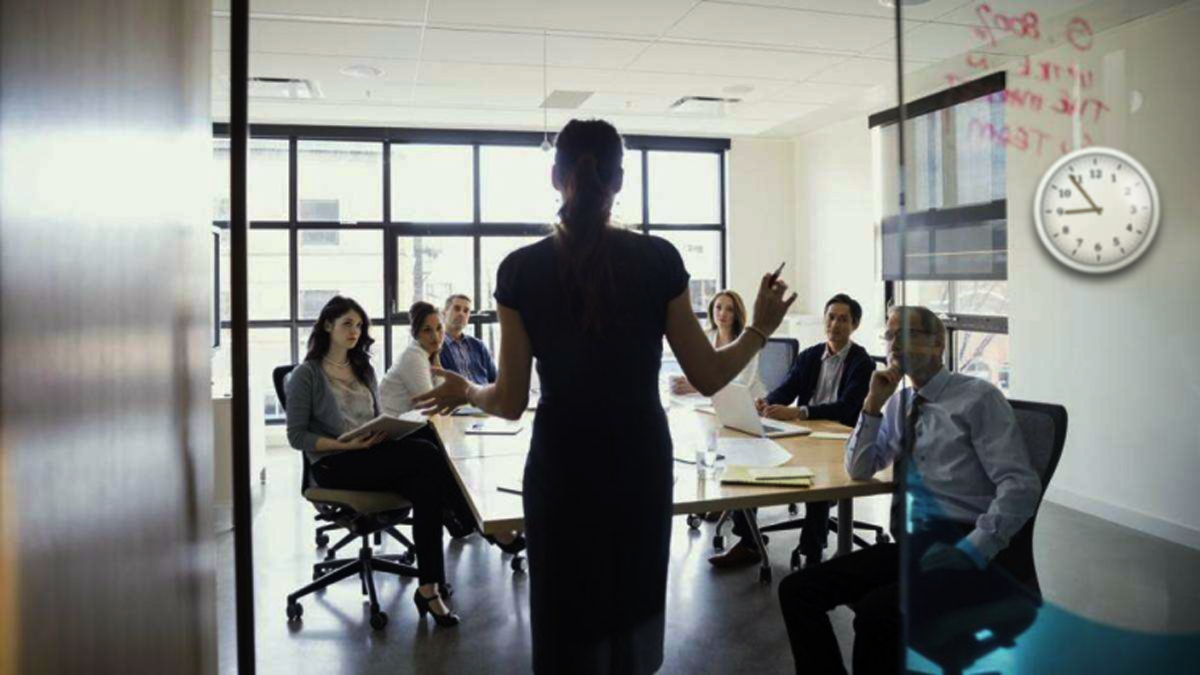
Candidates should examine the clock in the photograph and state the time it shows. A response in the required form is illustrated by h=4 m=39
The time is h=8 m=54
